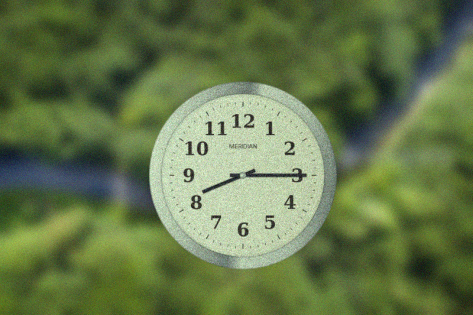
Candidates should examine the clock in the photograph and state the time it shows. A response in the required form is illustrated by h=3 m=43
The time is h=8 m=15
